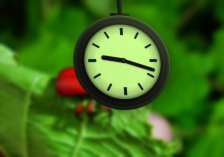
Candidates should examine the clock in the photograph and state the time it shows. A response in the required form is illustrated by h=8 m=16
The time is h=9 m=18
